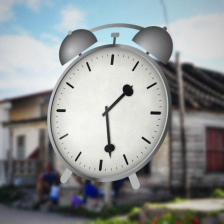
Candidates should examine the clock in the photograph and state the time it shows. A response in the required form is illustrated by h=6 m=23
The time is h=1 m=28
